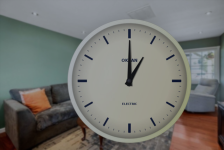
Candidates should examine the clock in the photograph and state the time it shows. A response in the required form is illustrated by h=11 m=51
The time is h=1 m=0
